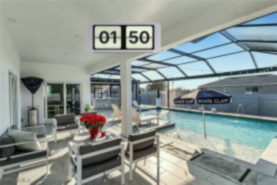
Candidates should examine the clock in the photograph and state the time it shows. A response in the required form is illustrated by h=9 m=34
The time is h=1 m=50
